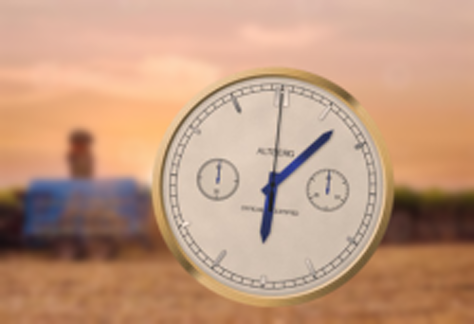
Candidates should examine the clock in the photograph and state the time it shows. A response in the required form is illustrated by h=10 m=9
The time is h=6 m=7
